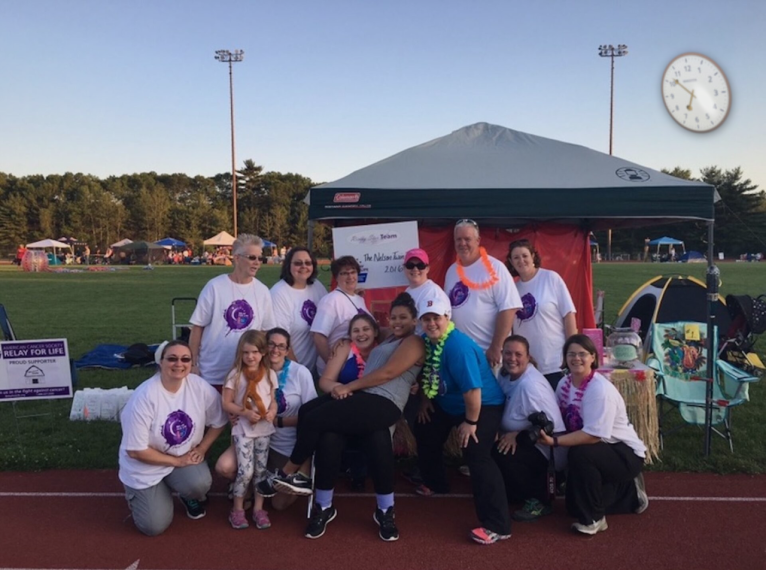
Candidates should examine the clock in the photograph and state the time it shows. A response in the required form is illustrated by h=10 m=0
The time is h=6 m=52
